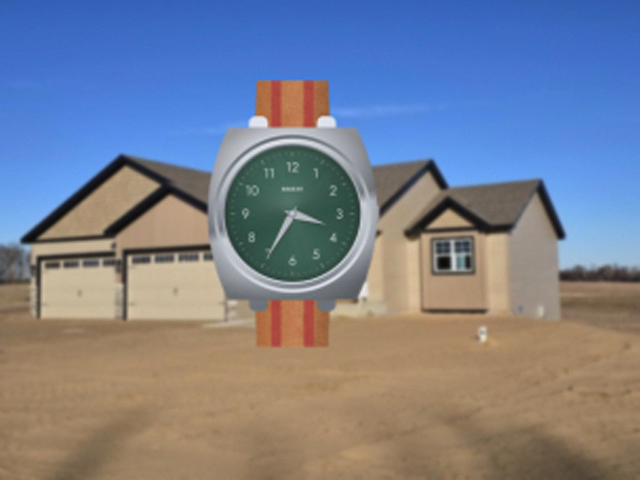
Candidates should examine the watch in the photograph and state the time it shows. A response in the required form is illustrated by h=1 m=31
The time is h=3 m=35
